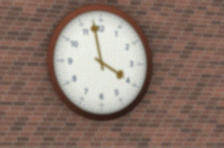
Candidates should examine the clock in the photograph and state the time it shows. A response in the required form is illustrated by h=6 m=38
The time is h=3 m=58
